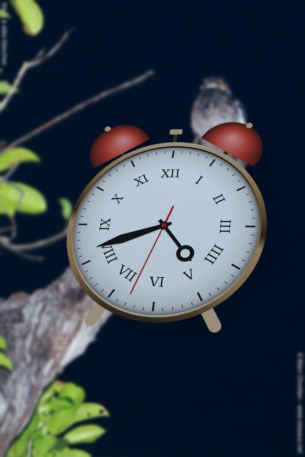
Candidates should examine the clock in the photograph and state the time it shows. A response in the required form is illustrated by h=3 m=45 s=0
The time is h=4 m=41 s=33
